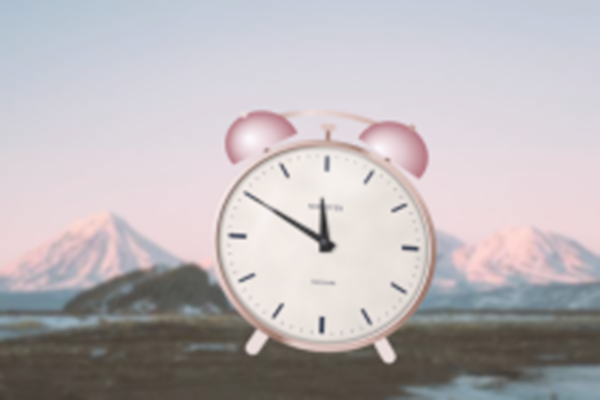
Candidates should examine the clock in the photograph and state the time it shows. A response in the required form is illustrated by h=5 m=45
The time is h=11 m=50
